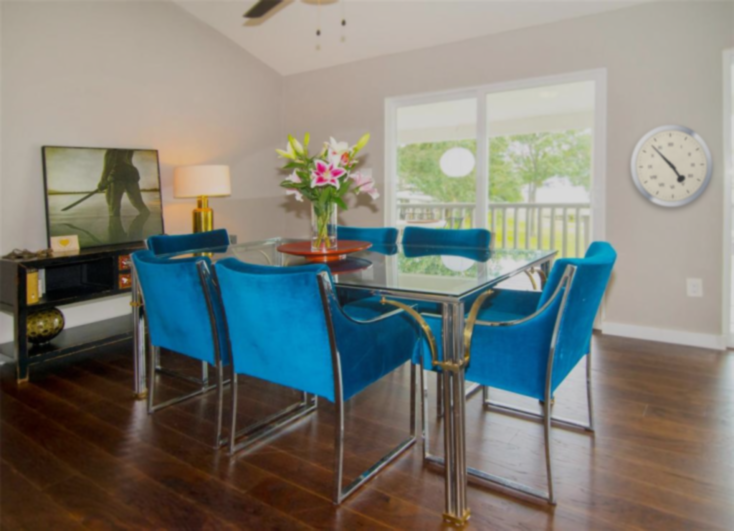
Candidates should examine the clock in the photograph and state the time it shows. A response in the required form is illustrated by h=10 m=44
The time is h=4 m=53
